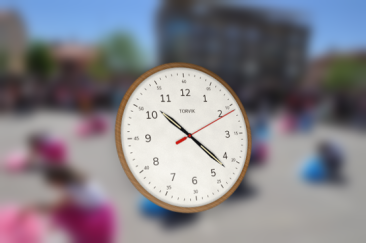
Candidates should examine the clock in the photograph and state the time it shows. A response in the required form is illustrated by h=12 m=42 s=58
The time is h=10 m=22 s=11
